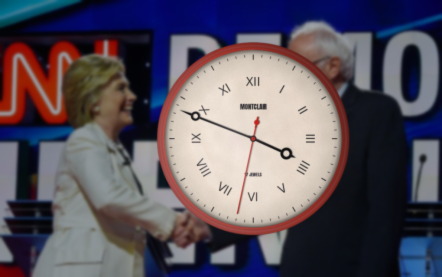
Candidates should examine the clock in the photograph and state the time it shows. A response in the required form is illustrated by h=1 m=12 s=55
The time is h=3 m=48 s=32
